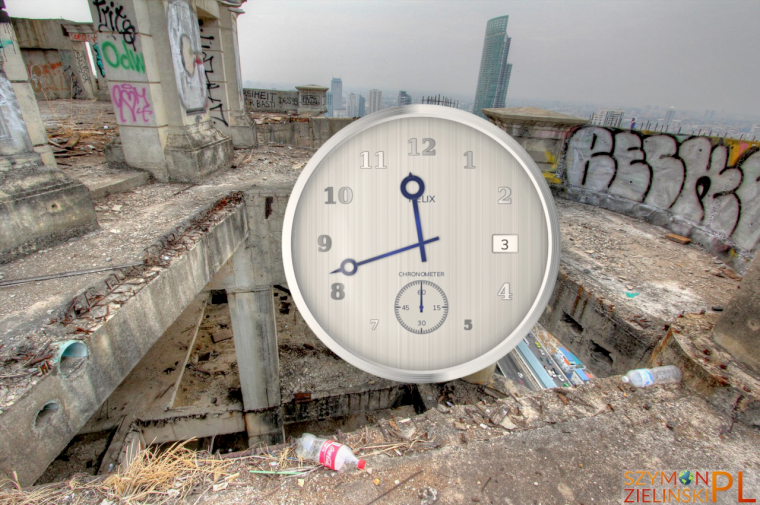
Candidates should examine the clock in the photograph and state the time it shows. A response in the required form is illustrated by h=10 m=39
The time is h=11 m=42
